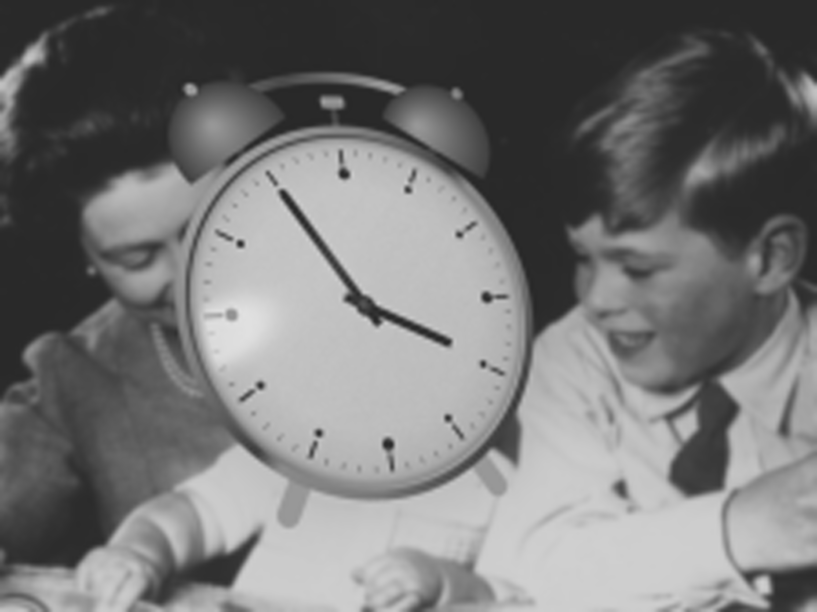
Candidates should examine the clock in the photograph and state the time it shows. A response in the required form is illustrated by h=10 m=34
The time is h=3 m=55
